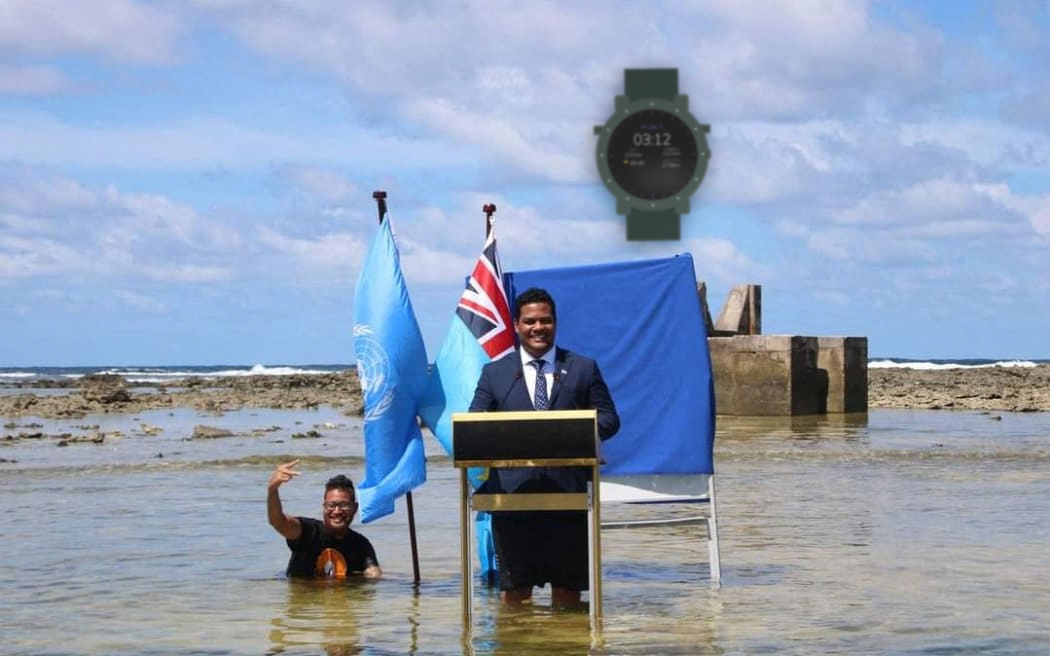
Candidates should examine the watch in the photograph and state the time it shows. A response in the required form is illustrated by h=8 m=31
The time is h=3 m=12
